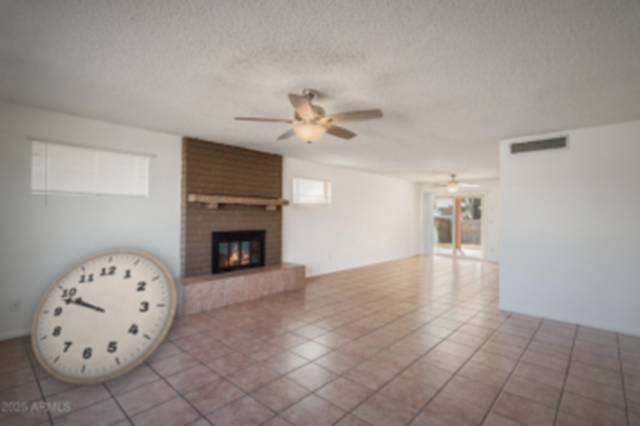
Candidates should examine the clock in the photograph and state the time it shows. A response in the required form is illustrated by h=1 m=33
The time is h=9 m=48
